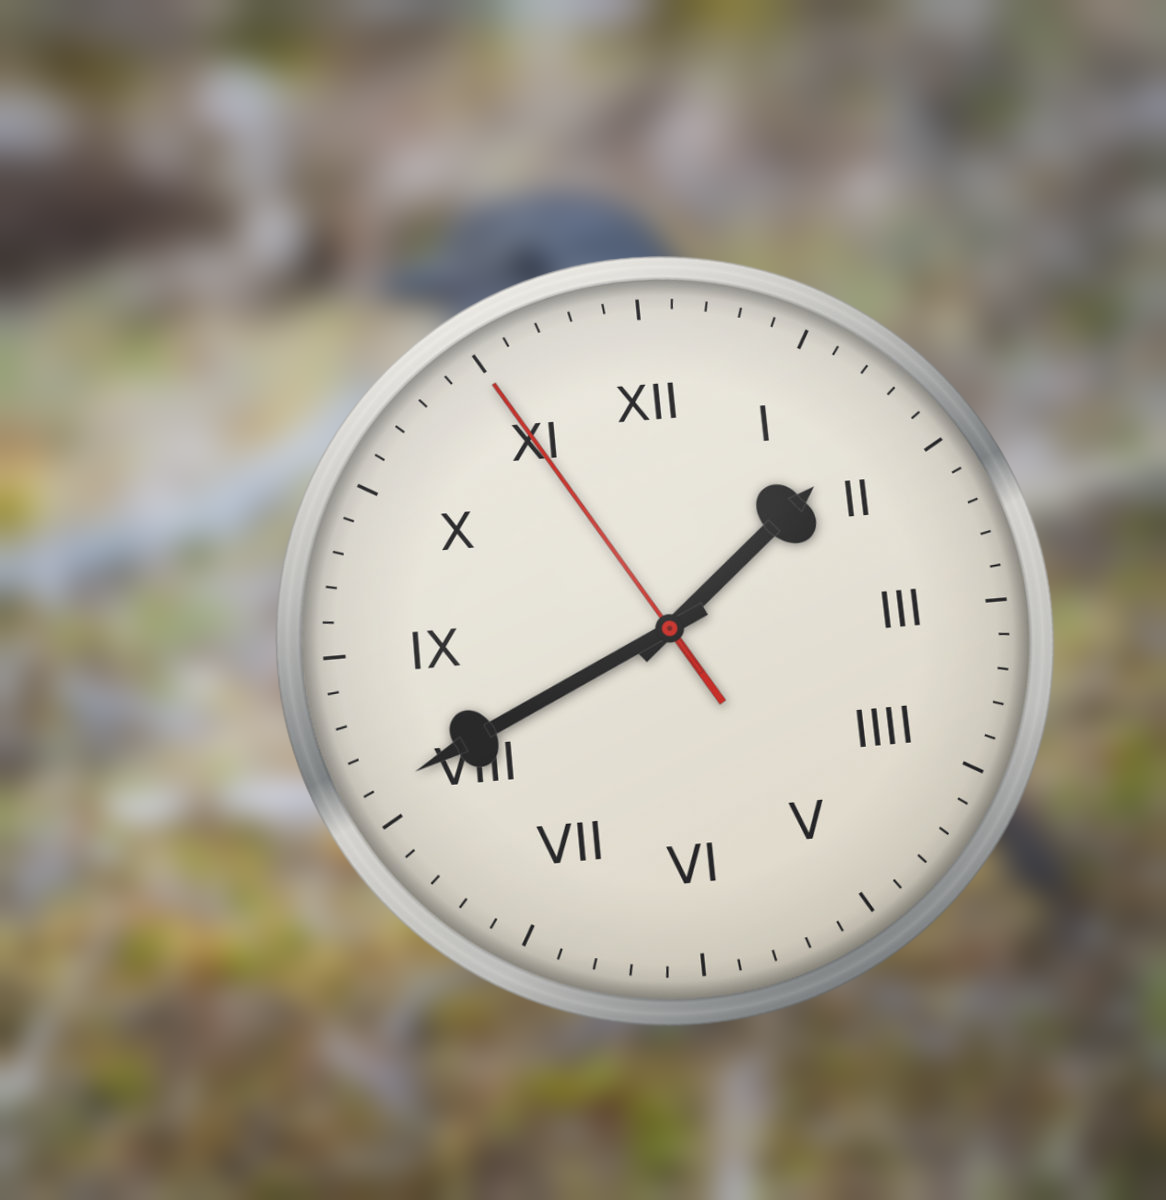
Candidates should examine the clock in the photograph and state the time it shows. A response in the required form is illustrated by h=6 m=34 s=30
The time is h=1 m=40 s=55
